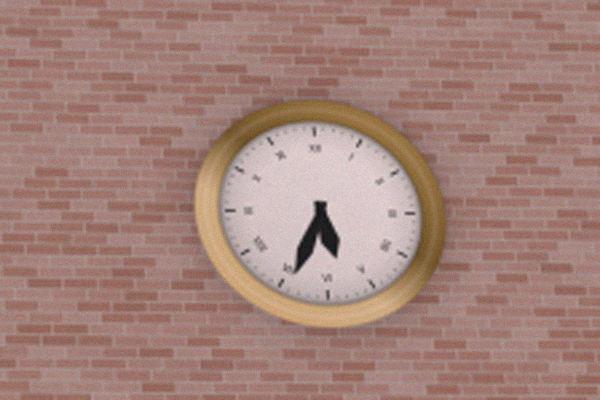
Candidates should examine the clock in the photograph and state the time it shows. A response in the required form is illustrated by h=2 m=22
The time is h=5 m=34
